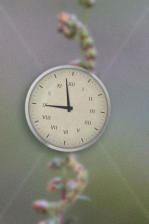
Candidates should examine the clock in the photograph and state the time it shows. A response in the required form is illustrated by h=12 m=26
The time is h=8 m=58
